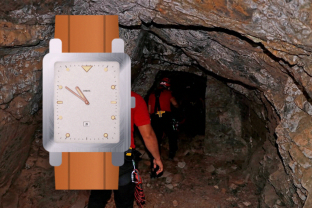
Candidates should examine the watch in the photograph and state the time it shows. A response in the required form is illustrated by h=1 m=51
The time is h=10 m=51
